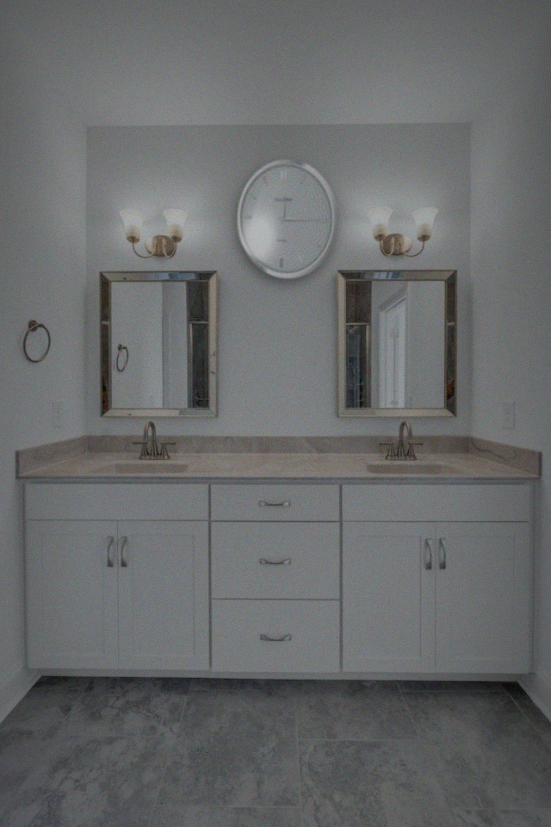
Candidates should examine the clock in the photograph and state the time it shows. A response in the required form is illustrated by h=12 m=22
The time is h=12 m=15
